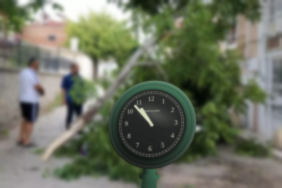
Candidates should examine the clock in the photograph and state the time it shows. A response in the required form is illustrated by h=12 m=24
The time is h=10 m=53
